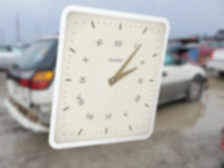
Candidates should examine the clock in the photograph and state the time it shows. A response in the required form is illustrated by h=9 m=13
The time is h=2 m=6
